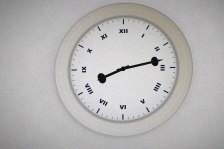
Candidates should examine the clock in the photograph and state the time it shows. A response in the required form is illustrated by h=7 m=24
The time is h=8 m=13
